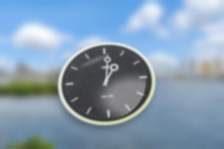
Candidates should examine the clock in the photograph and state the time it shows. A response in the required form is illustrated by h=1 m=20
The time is h=1 m=1
